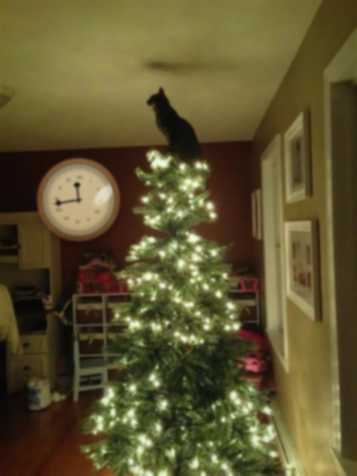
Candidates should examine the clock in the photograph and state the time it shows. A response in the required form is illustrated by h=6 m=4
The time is h=11 m=43
